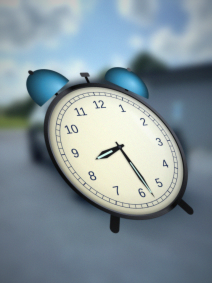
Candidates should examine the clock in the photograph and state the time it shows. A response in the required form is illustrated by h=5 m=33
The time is h=8 m=28
